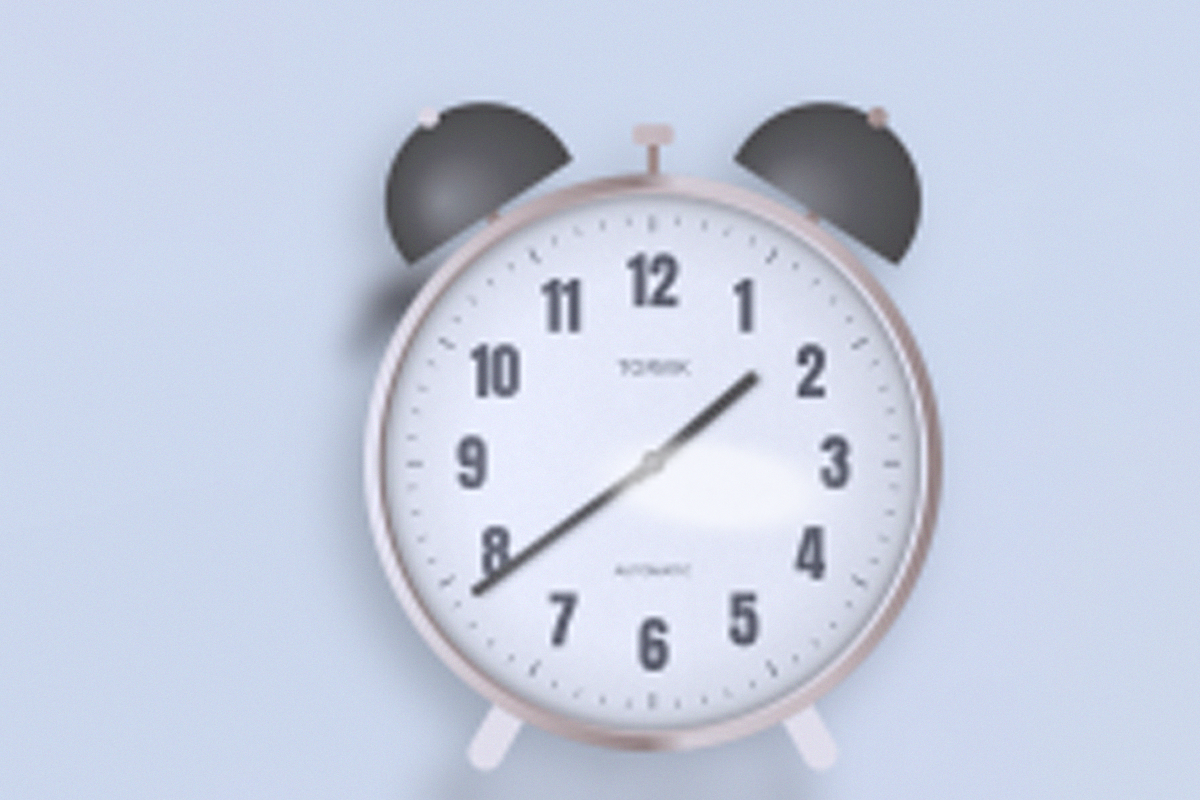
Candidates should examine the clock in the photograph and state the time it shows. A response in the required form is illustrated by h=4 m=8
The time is h=1 m=39
